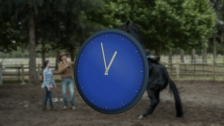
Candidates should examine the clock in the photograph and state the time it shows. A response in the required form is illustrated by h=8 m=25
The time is h=12 m=58
